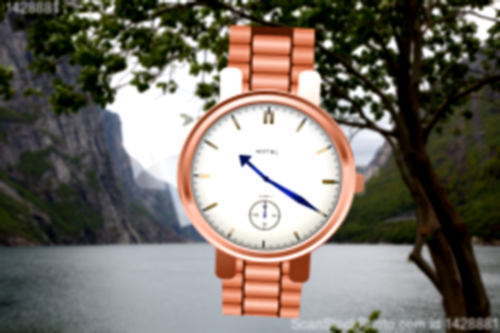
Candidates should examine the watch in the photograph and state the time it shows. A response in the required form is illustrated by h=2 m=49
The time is h=10 m=20
